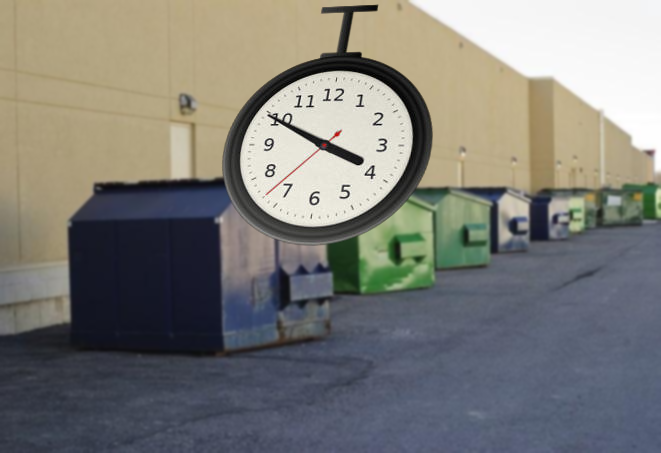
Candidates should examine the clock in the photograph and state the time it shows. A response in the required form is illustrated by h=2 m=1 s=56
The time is h=3 m=49 s=37
